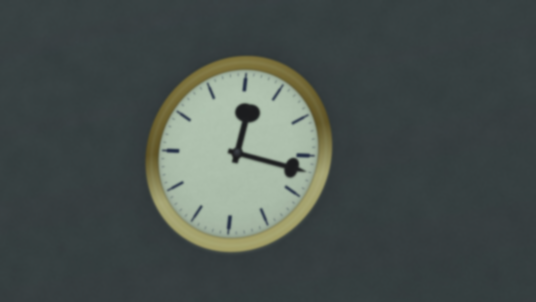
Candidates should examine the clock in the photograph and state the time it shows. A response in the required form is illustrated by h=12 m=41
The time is h=12 m=17
